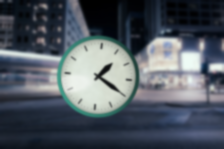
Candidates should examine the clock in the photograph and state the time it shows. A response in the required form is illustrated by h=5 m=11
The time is h=1 m=20
